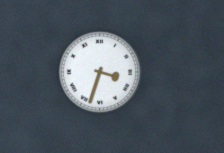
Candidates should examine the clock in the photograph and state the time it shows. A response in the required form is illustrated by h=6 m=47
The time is h=3 m=33
